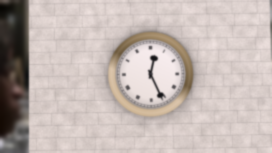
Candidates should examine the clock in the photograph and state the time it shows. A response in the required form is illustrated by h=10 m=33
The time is h=12 m=26
